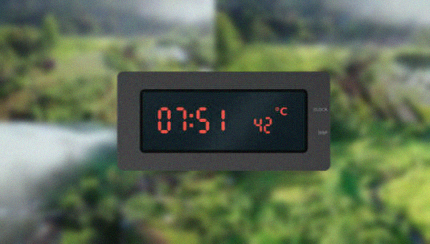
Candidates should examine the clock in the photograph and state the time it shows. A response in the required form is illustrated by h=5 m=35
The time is h=7 m=51
